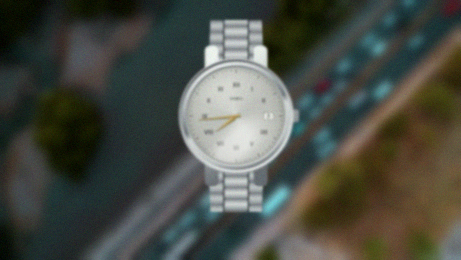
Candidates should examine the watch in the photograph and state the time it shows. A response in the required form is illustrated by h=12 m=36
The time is h=7 m=44
